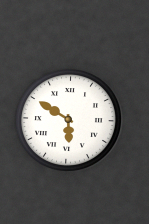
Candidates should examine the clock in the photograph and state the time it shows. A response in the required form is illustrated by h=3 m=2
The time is h=5 m=50
